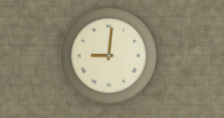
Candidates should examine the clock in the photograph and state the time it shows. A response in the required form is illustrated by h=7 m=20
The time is h=9 m=1
